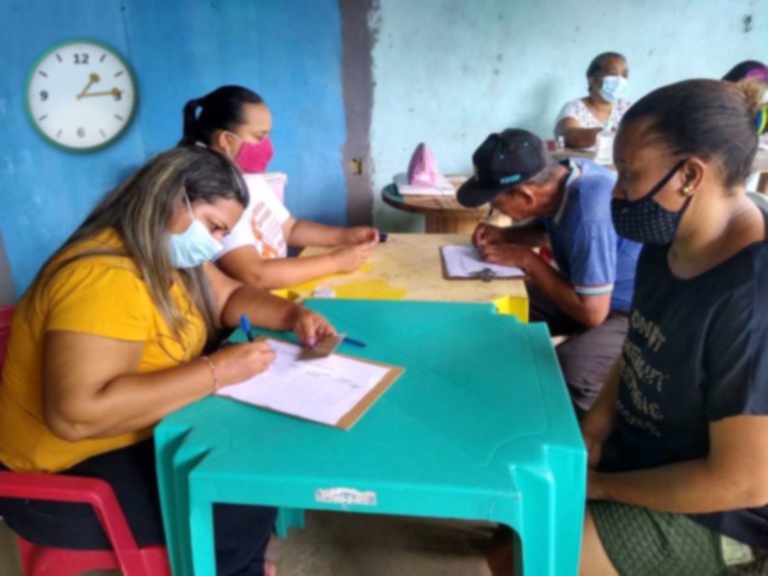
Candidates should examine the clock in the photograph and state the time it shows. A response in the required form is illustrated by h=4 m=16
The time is h=1 m=14
